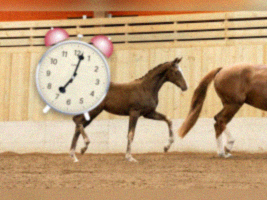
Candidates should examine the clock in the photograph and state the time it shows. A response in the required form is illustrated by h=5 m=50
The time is h=7 m=2
